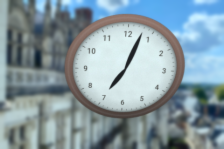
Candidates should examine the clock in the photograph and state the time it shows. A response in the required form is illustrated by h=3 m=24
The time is h=7 m=3
